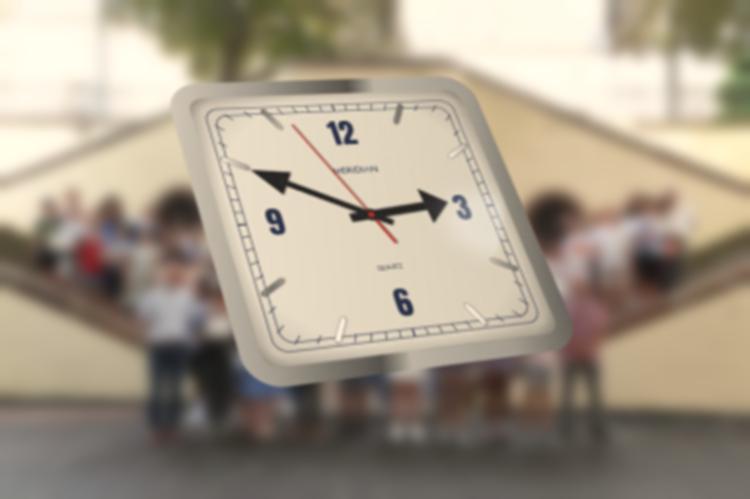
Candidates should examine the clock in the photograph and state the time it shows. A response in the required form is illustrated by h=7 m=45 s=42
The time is h=2 m=49 s=56
